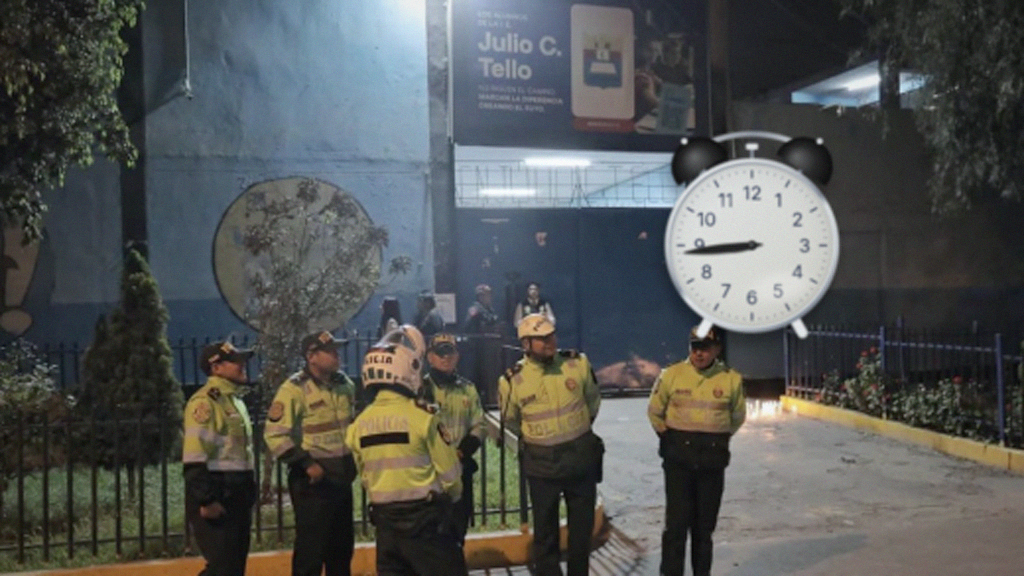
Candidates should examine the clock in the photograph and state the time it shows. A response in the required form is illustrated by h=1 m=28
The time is h=8 m=44
